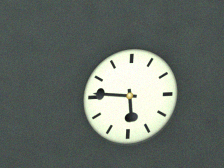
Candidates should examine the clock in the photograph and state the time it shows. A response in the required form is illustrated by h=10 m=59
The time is h=5 m=46
